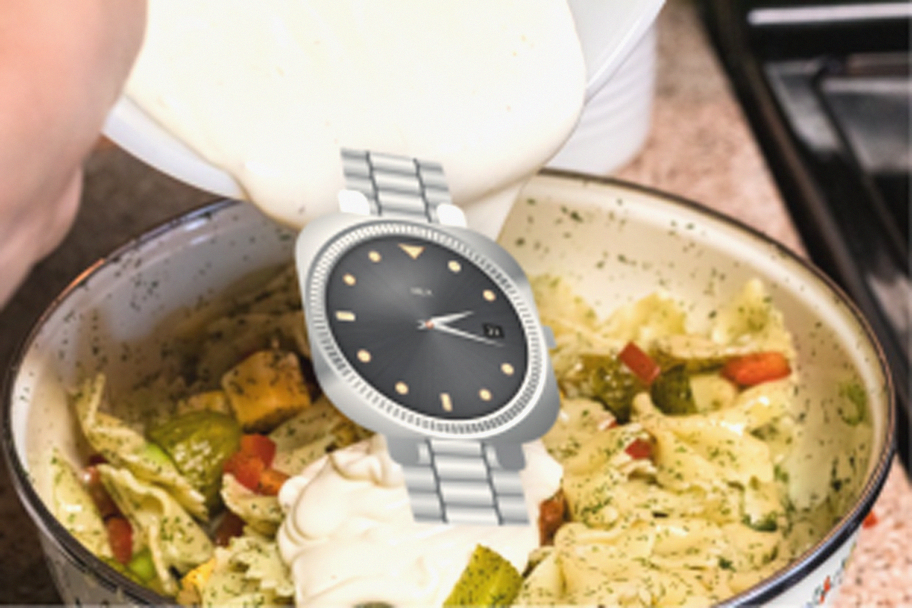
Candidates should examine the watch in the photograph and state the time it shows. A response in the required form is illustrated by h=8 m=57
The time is h=2 m=17
